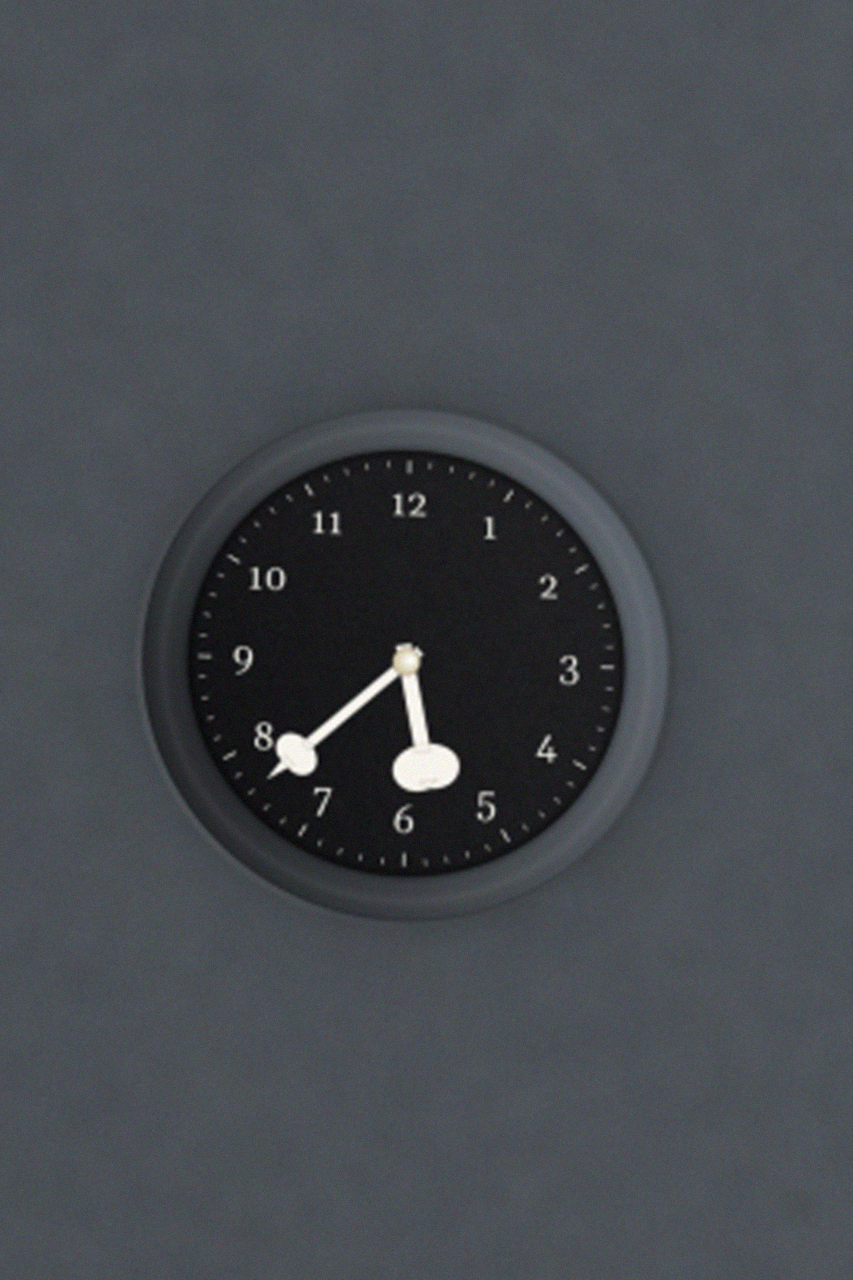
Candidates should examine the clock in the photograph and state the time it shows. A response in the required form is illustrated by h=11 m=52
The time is h=5 m=38
